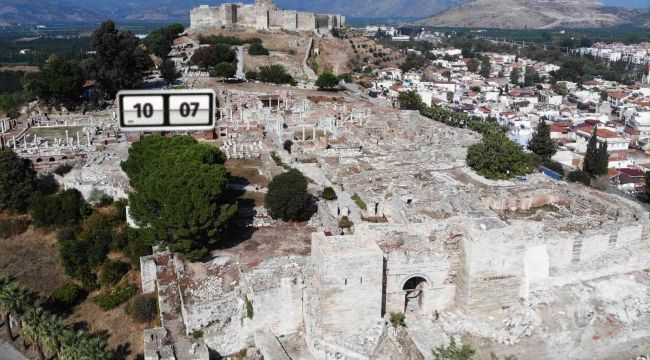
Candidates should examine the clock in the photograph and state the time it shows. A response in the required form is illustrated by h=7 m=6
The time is h=10 m=7
